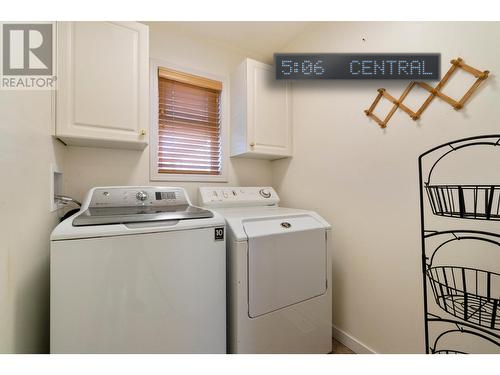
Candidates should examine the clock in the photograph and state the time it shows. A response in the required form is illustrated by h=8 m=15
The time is h=5 m=6
